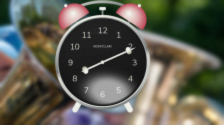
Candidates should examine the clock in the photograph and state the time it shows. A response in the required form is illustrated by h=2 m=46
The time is h=8 m=11
